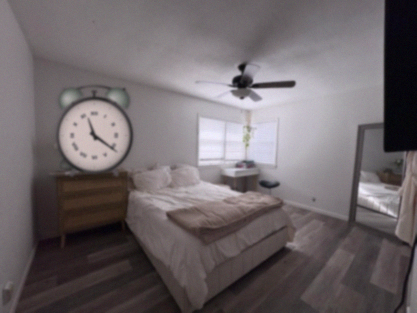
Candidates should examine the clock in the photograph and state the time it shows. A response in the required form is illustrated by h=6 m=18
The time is h=11 m=21
